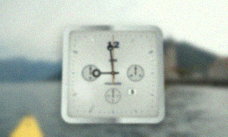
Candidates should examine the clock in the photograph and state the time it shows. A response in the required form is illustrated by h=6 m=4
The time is h=8 m=59
